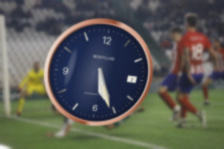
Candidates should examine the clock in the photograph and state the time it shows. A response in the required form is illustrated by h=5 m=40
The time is h=5 m=26
